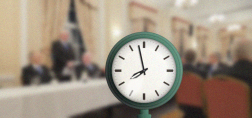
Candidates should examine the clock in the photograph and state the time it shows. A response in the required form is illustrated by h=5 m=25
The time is h=7 m=58
